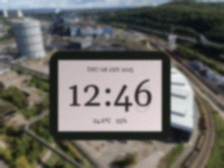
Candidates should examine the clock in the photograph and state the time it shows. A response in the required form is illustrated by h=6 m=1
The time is h=12 m=46
